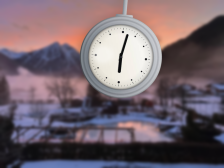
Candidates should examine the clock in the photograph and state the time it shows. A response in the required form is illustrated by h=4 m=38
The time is h=6 m=2
